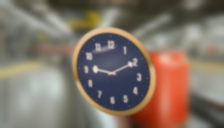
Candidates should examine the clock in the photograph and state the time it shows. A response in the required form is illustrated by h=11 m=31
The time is h=9 m=10
